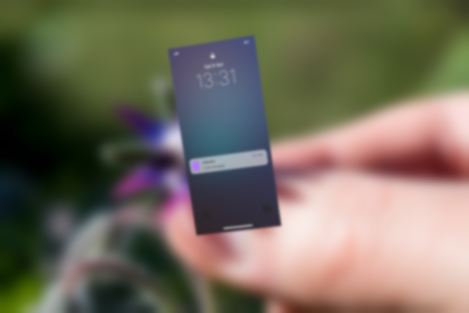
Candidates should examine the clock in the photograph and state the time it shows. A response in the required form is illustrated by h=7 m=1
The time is h=13 m=31
